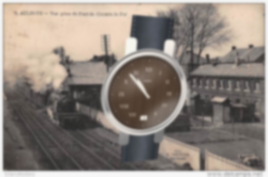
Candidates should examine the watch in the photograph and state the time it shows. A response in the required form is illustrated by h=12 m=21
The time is h=10 m=53
